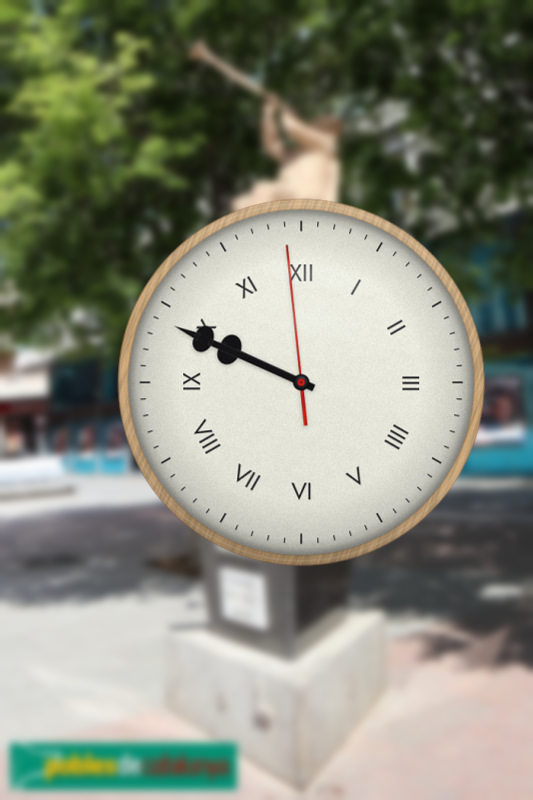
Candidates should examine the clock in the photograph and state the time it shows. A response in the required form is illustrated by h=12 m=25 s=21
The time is h=9 m=48 s=59
